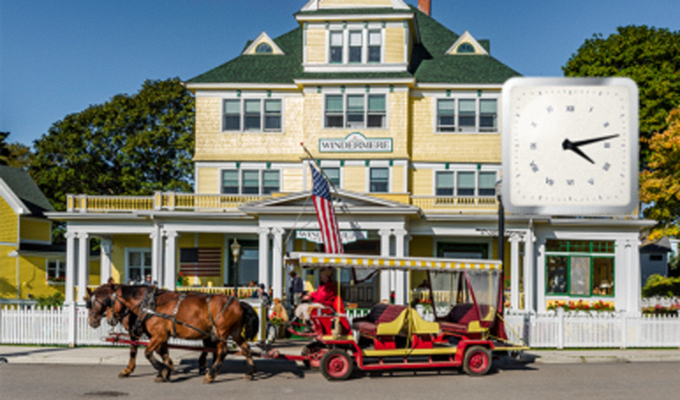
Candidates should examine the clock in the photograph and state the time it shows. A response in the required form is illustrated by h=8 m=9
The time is h=4 m=13
